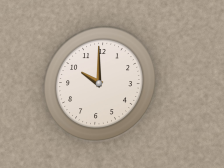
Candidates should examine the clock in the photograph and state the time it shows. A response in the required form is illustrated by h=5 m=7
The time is h=9 m=59
